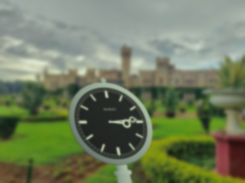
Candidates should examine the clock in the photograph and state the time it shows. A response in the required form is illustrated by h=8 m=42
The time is h=3 m=14
